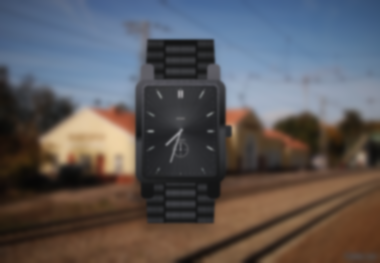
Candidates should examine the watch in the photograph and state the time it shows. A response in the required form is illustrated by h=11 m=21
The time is h=7 m=33
